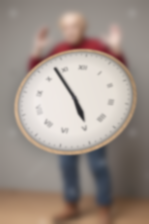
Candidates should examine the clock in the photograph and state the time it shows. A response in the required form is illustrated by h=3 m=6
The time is h=4 m=53
